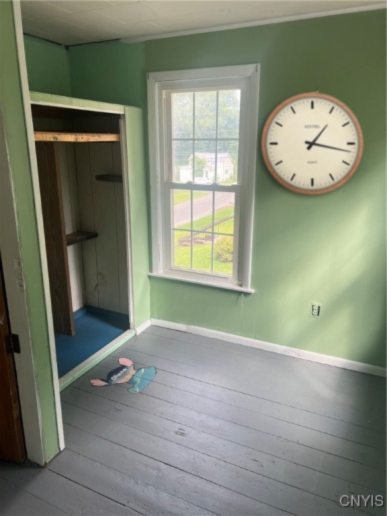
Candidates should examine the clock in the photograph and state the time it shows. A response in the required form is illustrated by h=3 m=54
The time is h=1 m=17
